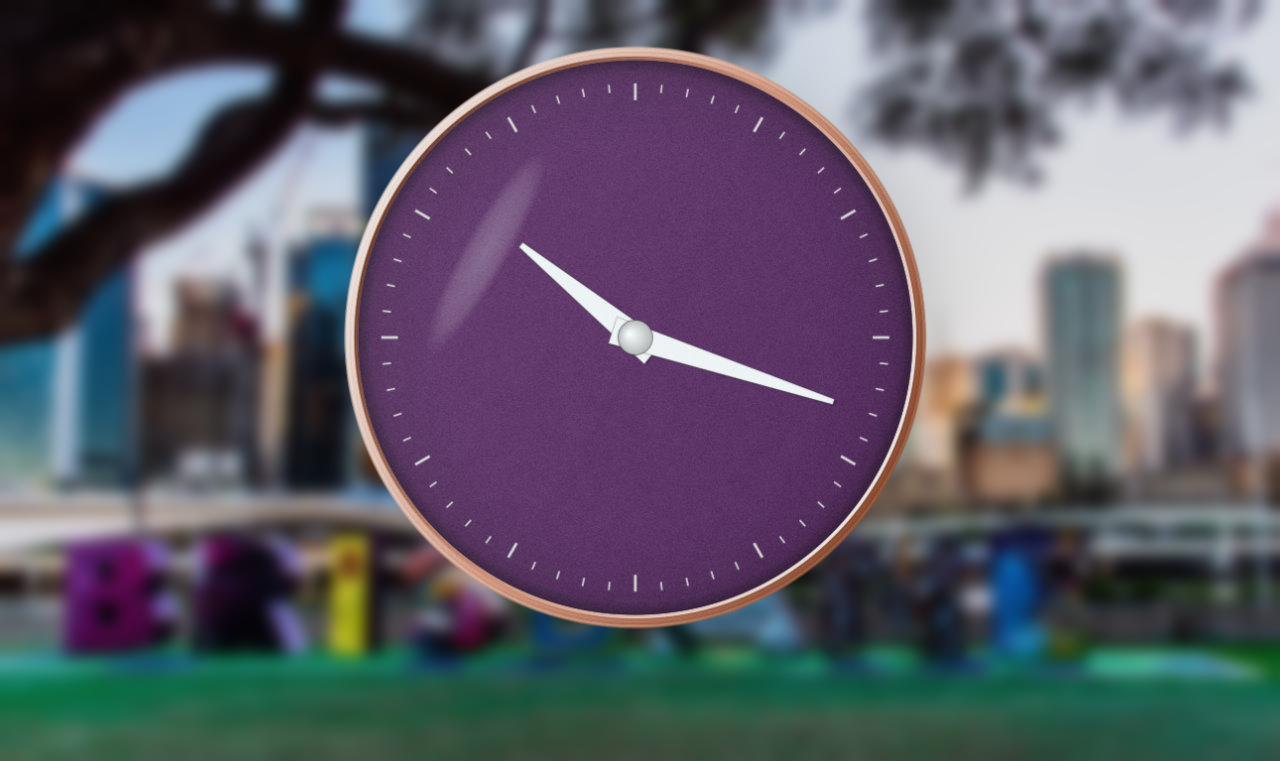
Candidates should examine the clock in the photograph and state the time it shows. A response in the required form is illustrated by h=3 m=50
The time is h=10 m=18
